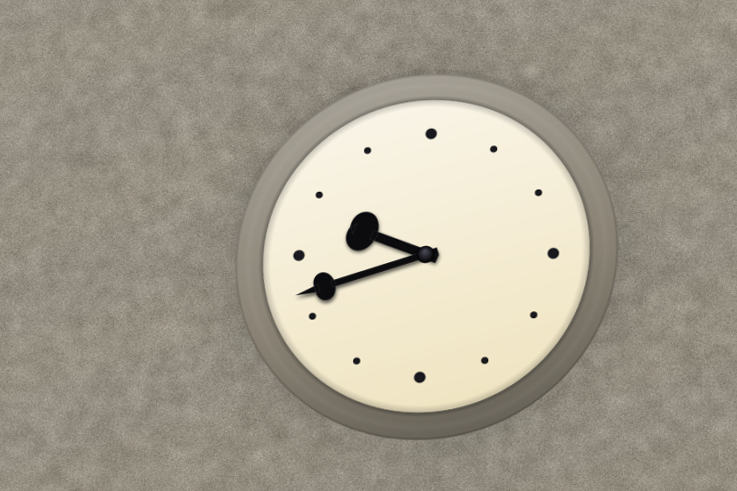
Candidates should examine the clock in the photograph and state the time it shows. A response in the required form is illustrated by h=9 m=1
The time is h=9 m=42
